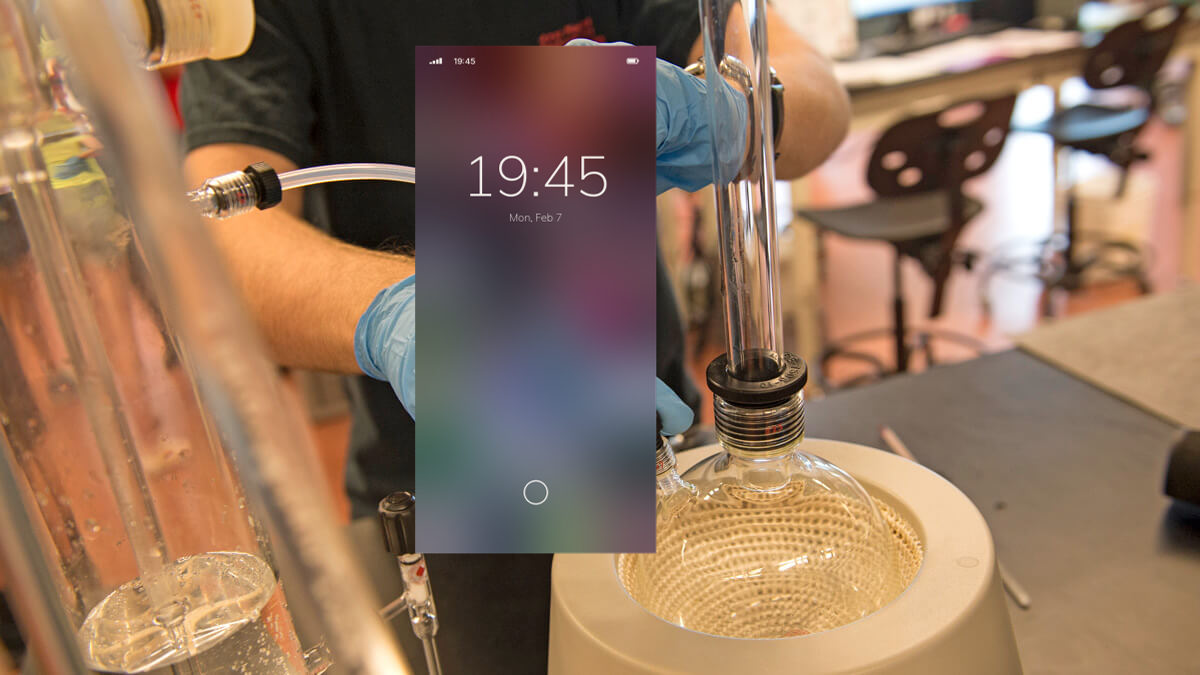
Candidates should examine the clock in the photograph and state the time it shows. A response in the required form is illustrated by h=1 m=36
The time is h=19 m=45
